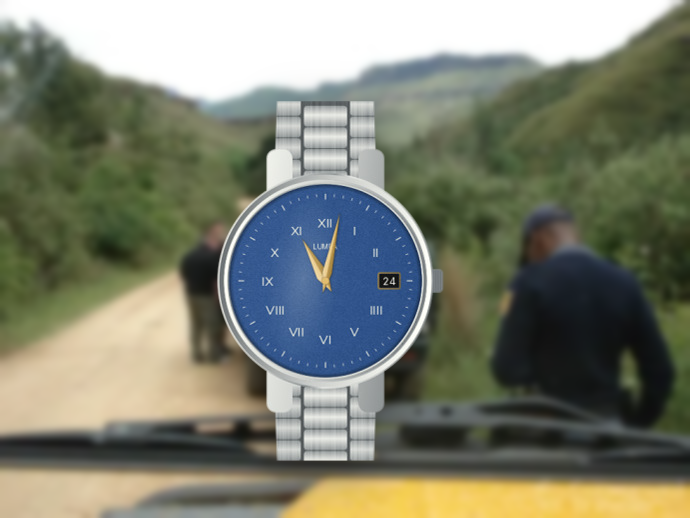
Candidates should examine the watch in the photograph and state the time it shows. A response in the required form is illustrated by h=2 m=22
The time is h=11 m=2
